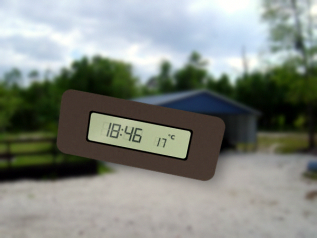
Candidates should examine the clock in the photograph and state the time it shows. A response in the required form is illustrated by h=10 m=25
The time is h=18 m=46
